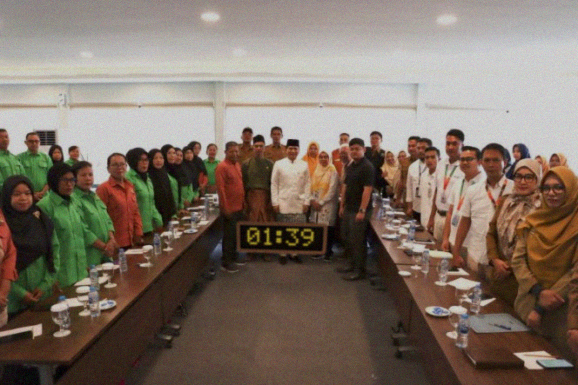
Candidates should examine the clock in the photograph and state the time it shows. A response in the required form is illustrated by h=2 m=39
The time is h=1 m=39
